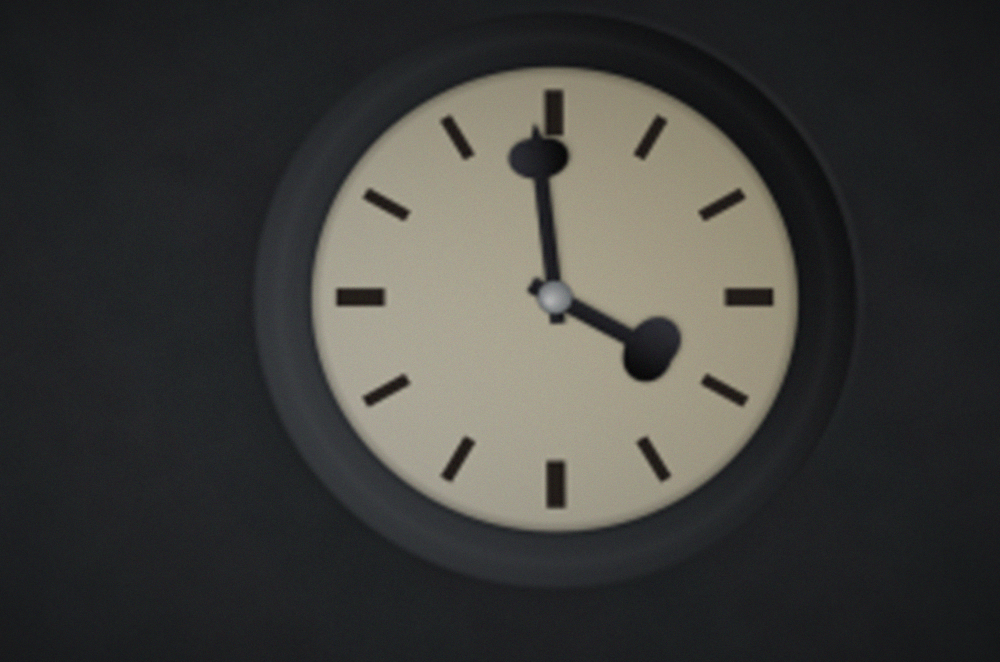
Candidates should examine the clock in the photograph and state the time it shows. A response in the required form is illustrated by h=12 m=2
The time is h=3 m=59
